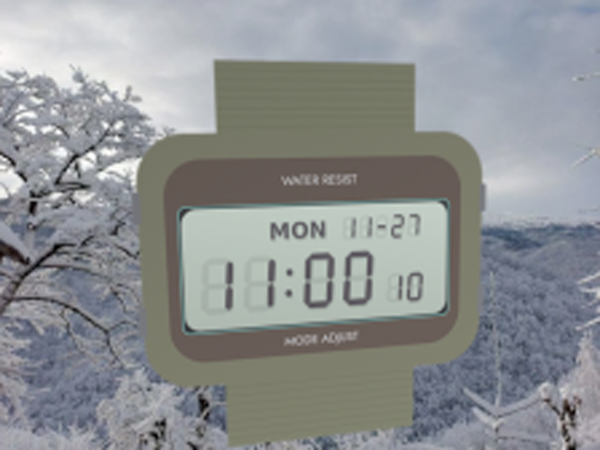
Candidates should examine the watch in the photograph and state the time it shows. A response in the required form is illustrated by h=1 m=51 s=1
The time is h=11 m=0 s=10
